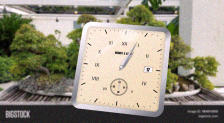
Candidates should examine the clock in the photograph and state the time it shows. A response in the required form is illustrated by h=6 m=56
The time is h=1 m=4
